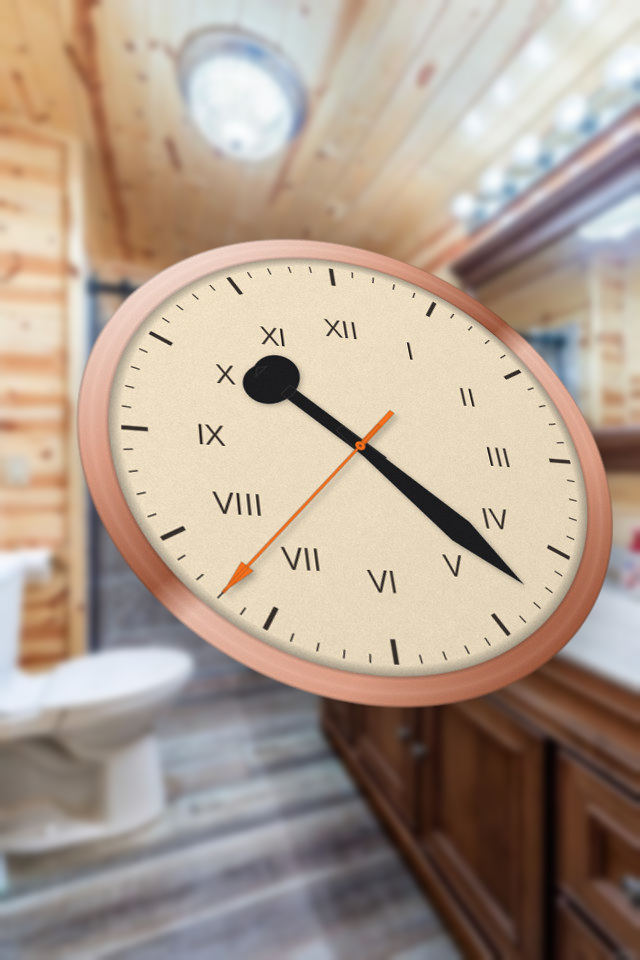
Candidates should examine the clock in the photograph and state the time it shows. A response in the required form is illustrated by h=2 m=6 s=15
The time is h=10 m=22 s=37
